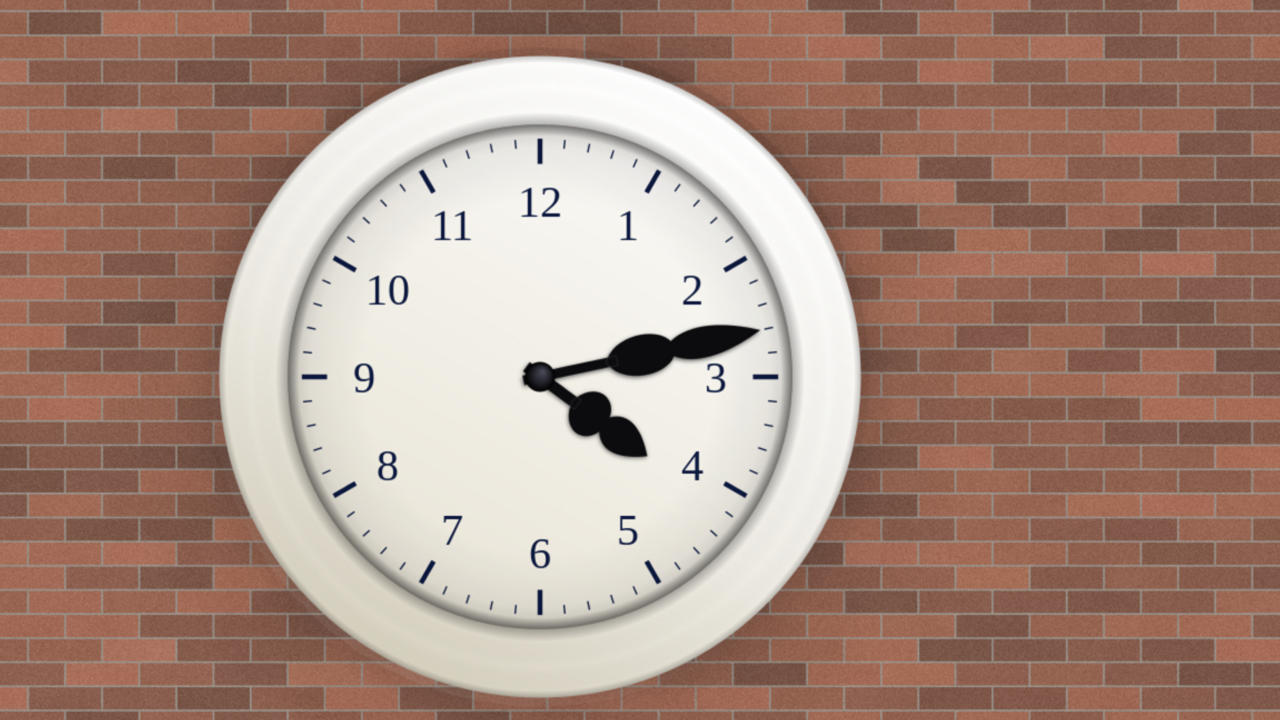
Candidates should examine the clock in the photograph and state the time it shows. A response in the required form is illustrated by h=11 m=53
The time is h=4 m=13
